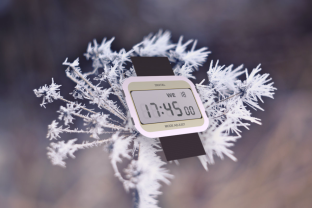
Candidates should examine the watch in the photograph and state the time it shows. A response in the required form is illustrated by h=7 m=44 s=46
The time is h=17 m=45 s=0
